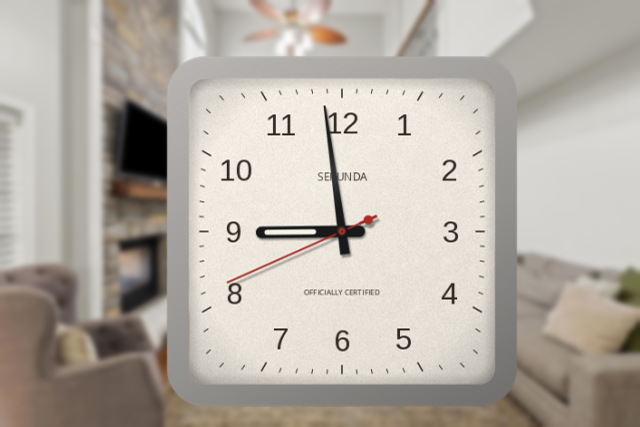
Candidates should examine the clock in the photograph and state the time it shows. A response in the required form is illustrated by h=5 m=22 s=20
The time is h=8 m=58 s=41
